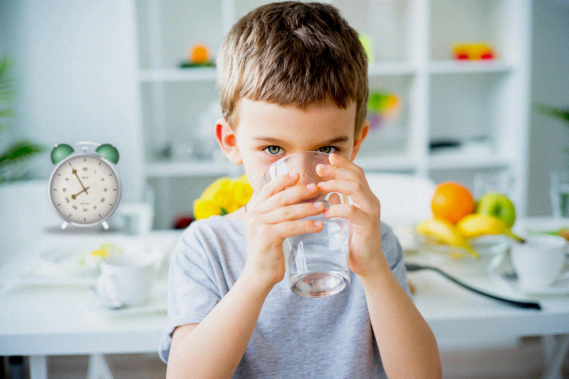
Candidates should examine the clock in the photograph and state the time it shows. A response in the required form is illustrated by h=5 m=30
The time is h=7 m=55
